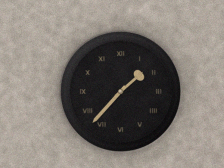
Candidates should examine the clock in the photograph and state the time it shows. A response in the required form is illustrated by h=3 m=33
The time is h=1 m=37
